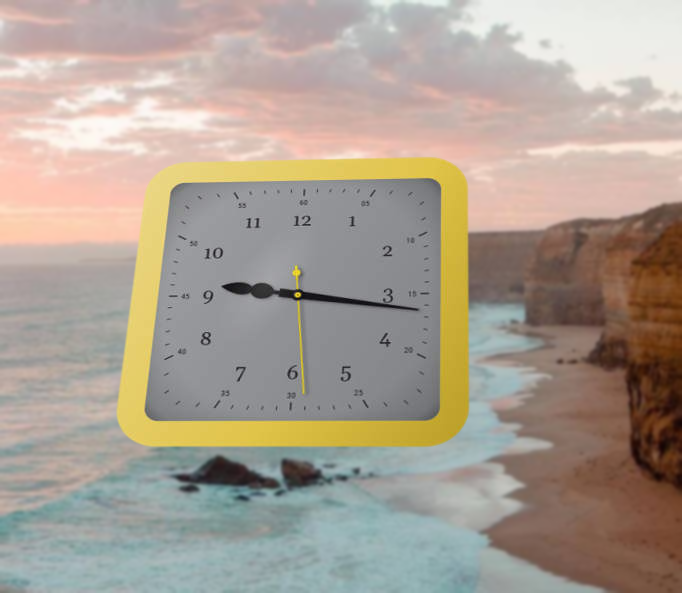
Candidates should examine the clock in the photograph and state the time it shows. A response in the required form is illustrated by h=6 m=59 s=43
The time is h=9 m=16 s=29
